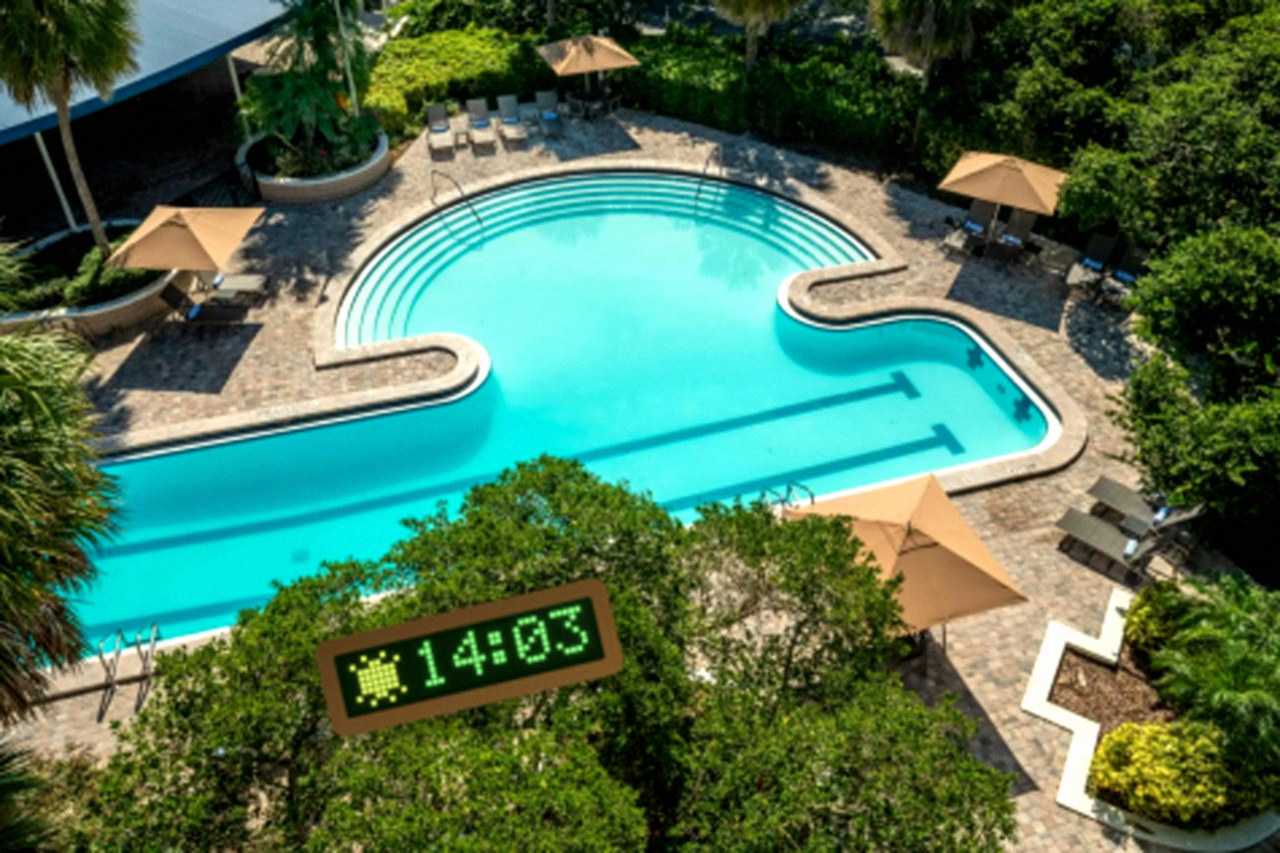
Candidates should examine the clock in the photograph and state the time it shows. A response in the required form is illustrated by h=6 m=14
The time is h=14 m=3
